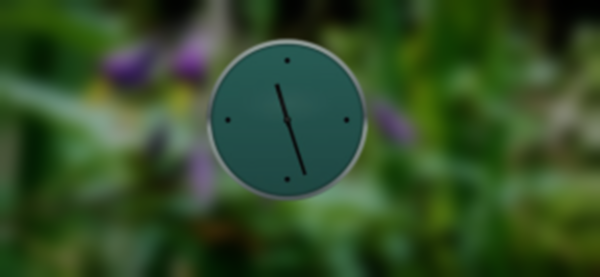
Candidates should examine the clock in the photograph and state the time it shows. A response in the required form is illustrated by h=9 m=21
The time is h=11 m=27
